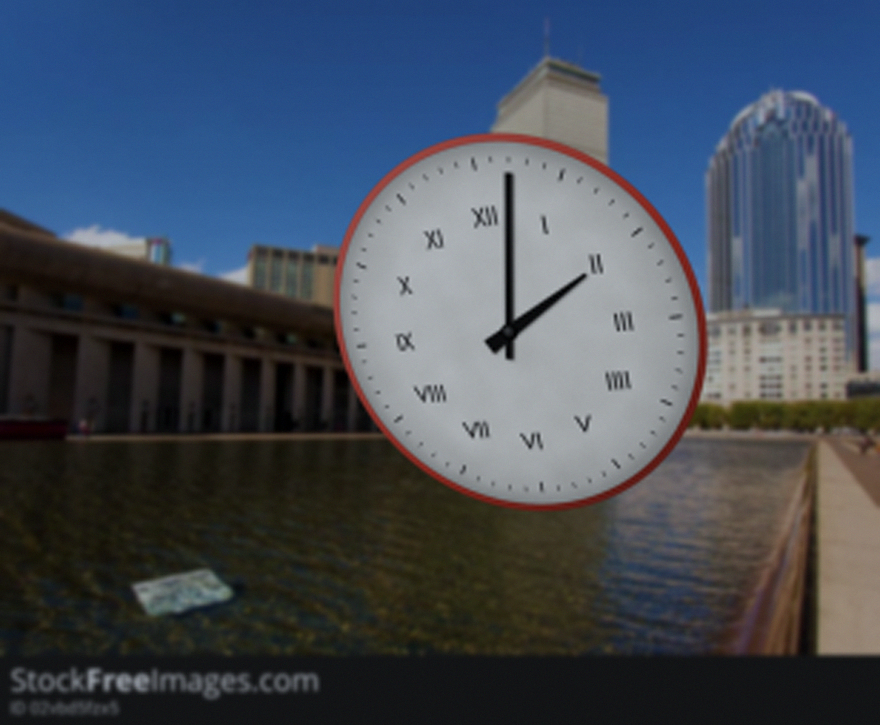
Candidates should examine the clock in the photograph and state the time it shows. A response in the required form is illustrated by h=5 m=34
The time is h=2 m=2
